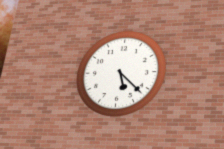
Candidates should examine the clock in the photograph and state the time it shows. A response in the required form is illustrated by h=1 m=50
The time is h=5 m=22
